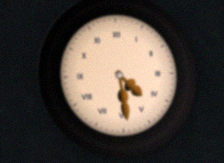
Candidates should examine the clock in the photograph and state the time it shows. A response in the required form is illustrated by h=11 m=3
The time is h=4 m=29
